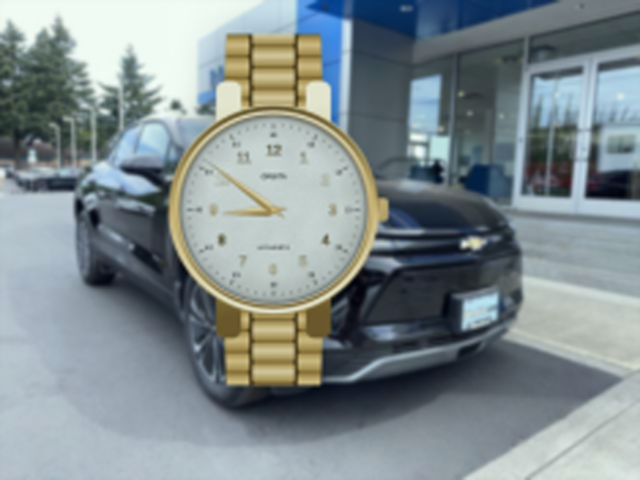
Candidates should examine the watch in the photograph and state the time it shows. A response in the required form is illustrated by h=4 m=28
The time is h=8 m=51
